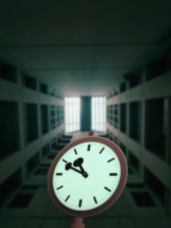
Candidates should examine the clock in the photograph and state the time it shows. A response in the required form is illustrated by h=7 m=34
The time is h=10 m=49
